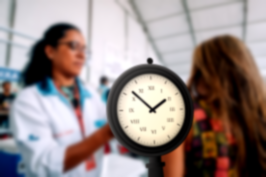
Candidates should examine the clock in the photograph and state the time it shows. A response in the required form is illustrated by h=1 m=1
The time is h=1 m=52
